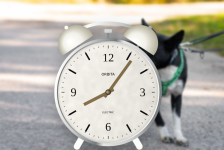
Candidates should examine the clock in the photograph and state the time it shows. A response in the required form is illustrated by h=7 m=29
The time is h=8 m=6
